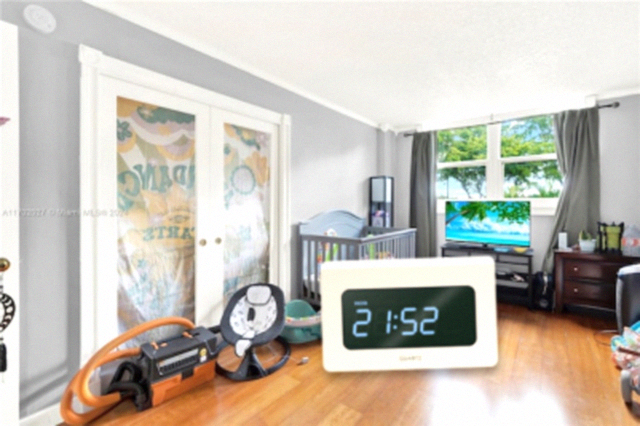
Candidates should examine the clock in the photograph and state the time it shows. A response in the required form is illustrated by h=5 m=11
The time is h=21 m=52
